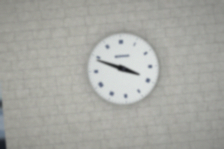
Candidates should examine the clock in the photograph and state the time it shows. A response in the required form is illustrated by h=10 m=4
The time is h=3 m=49
